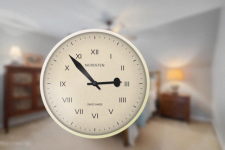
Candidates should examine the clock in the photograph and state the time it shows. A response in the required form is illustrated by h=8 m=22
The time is h=2 m=53
